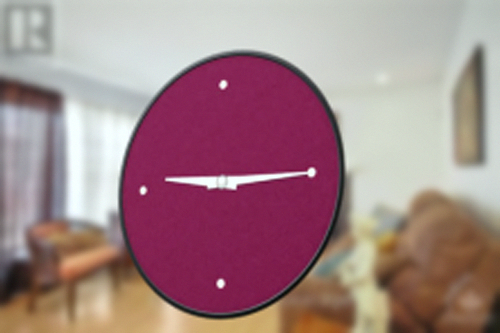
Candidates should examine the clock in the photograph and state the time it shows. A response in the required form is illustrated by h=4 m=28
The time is h=9 m=15
